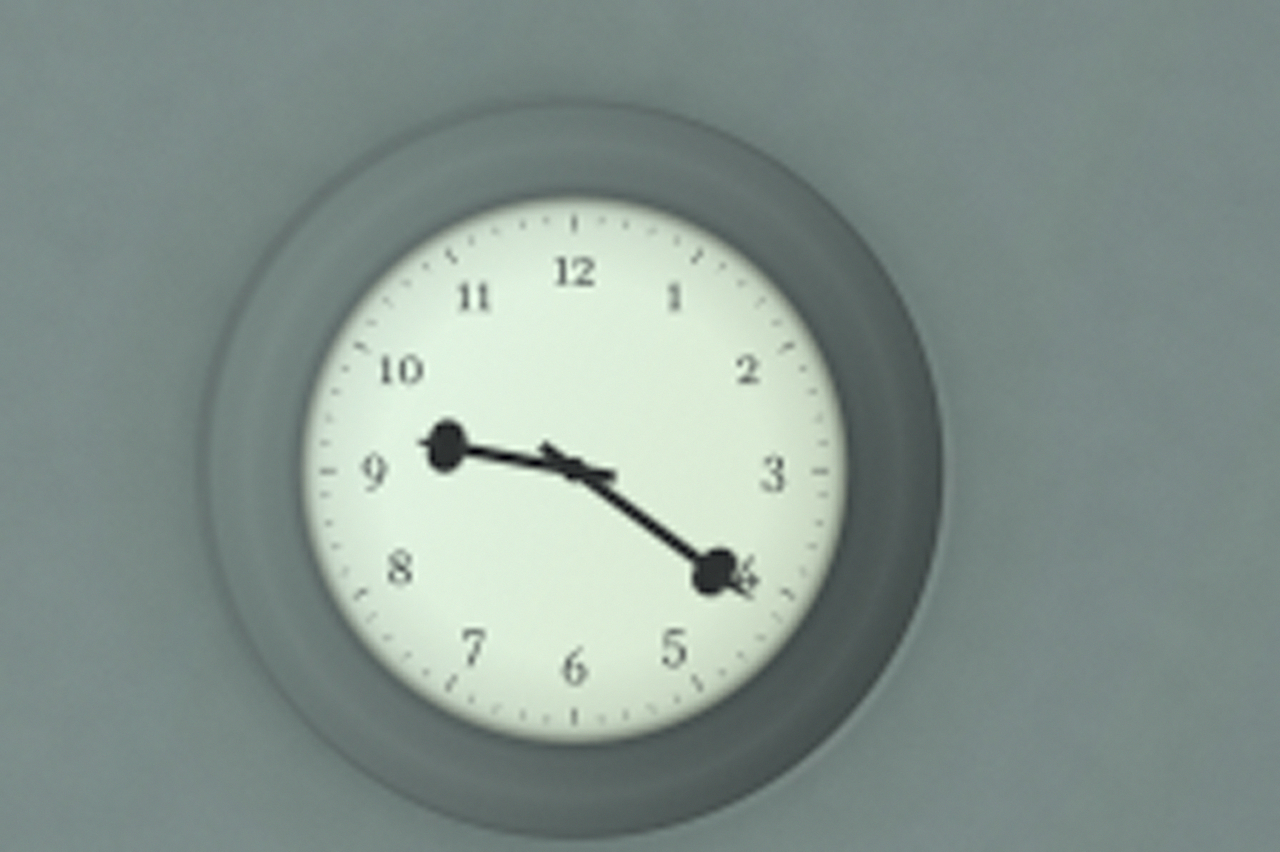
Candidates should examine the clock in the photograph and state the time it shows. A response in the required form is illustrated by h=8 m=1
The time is h=9 m=21
